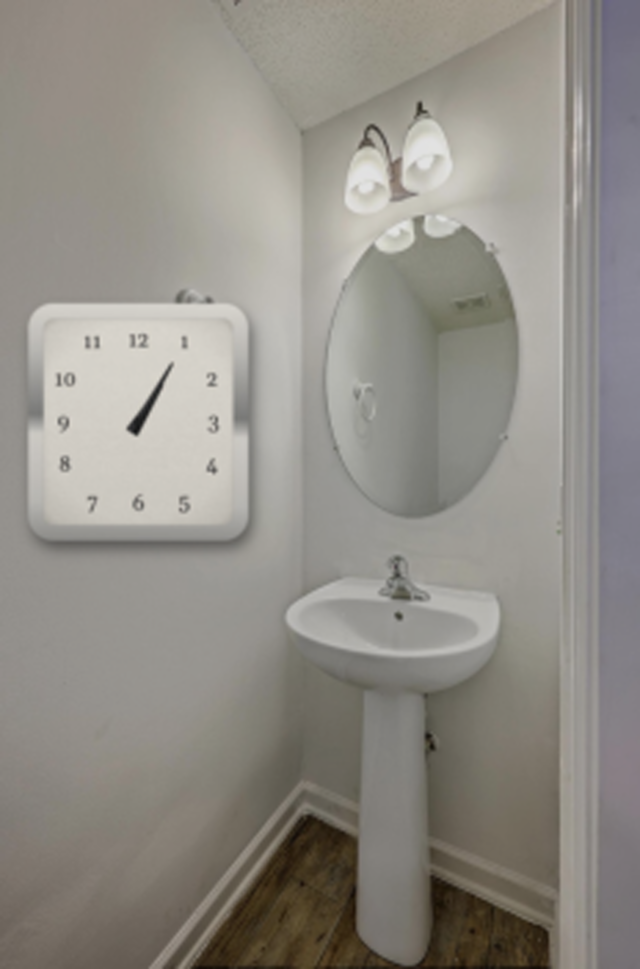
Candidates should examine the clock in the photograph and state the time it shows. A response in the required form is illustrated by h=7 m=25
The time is h=1 m=5
